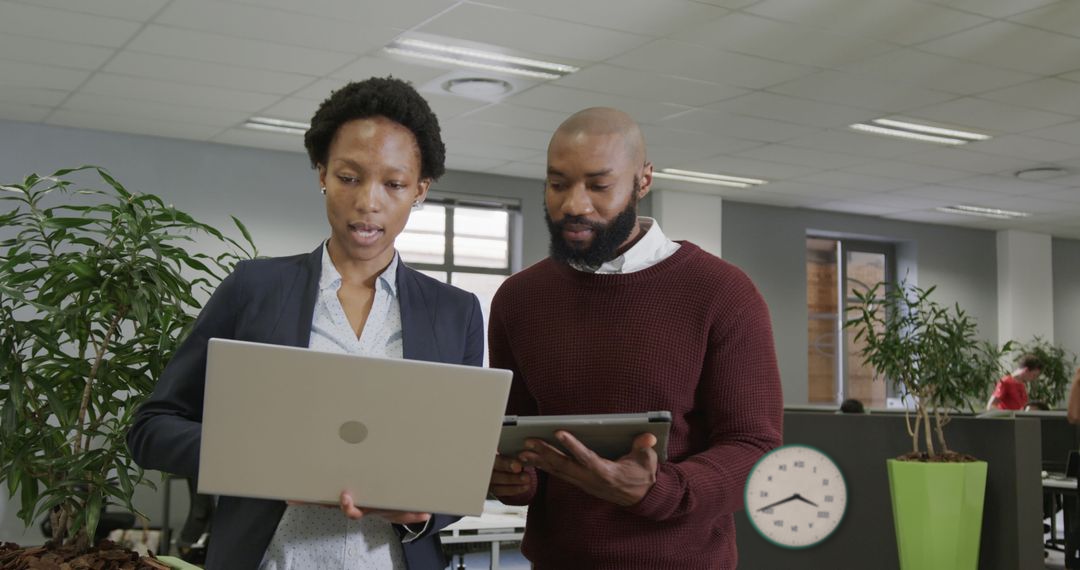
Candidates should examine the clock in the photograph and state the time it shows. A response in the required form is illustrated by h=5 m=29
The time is h=3 m=41
